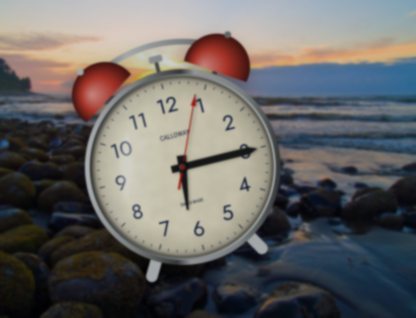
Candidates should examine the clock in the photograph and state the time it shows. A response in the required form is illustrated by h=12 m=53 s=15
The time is h=6 m=15 s=4
